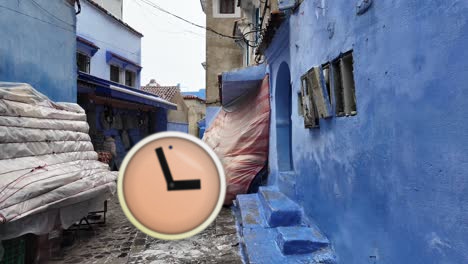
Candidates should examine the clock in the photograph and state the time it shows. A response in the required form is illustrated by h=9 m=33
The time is h=2 m=57
